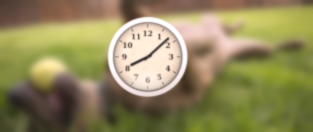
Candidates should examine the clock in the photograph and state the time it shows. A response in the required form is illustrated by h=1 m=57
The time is h=8 m=8
